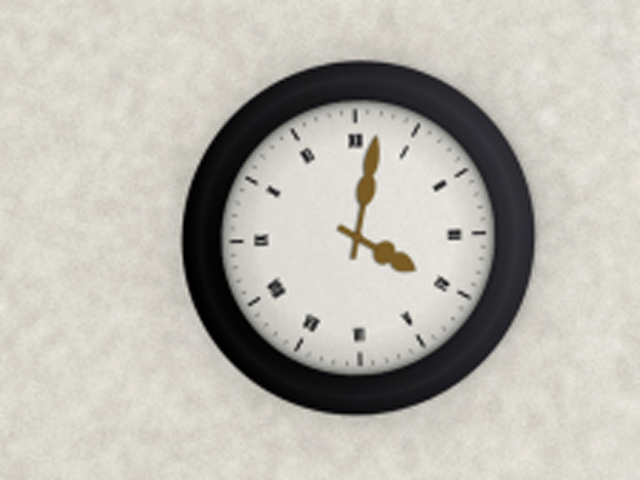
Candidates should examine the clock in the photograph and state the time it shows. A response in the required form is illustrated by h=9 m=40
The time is h=4 m=2
